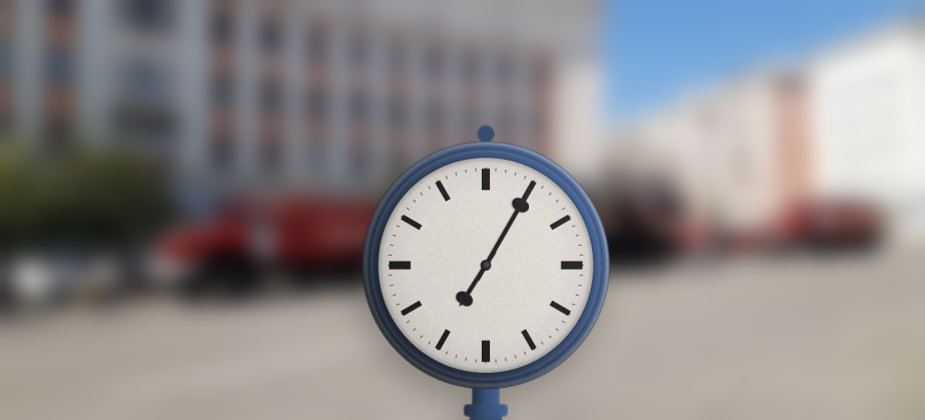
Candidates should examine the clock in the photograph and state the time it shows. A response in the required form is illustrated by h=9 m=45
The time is h=7 m=5
